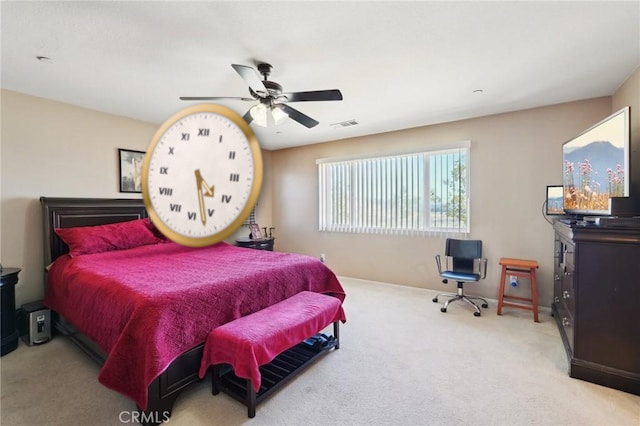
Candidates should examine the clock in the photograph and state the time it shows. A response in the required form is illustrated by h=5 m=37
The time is h=4 m=27
